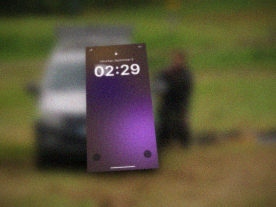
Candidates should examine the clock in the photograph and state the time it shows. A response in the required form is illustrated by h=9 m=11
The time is h=2 m=29
